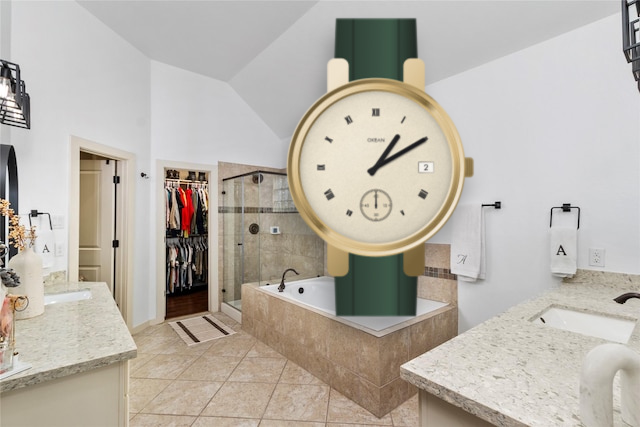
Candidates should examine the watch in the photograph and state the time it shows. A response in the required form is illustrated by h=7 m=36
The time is h=1 m=10
